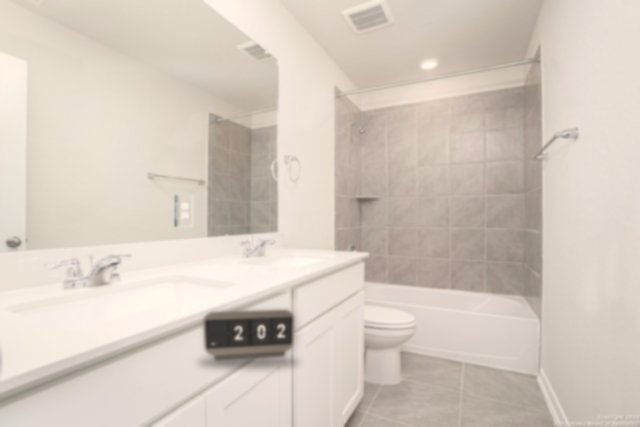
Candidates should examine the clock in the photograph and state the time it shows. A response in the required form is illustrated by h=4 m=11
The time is h=2 m=2
